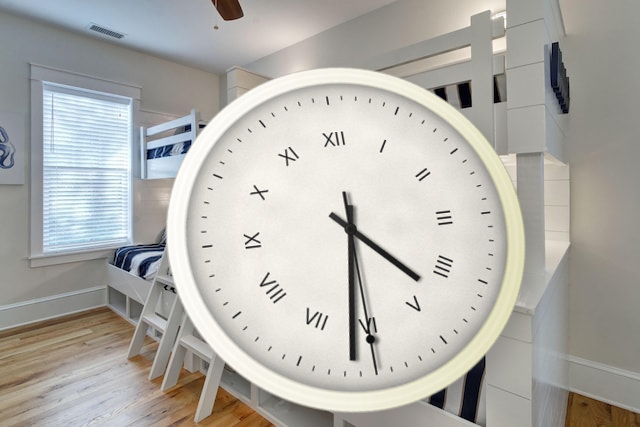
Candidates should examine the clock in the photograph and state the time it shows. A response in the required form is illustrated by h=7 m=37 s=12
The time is h=4 m=31 s=30
